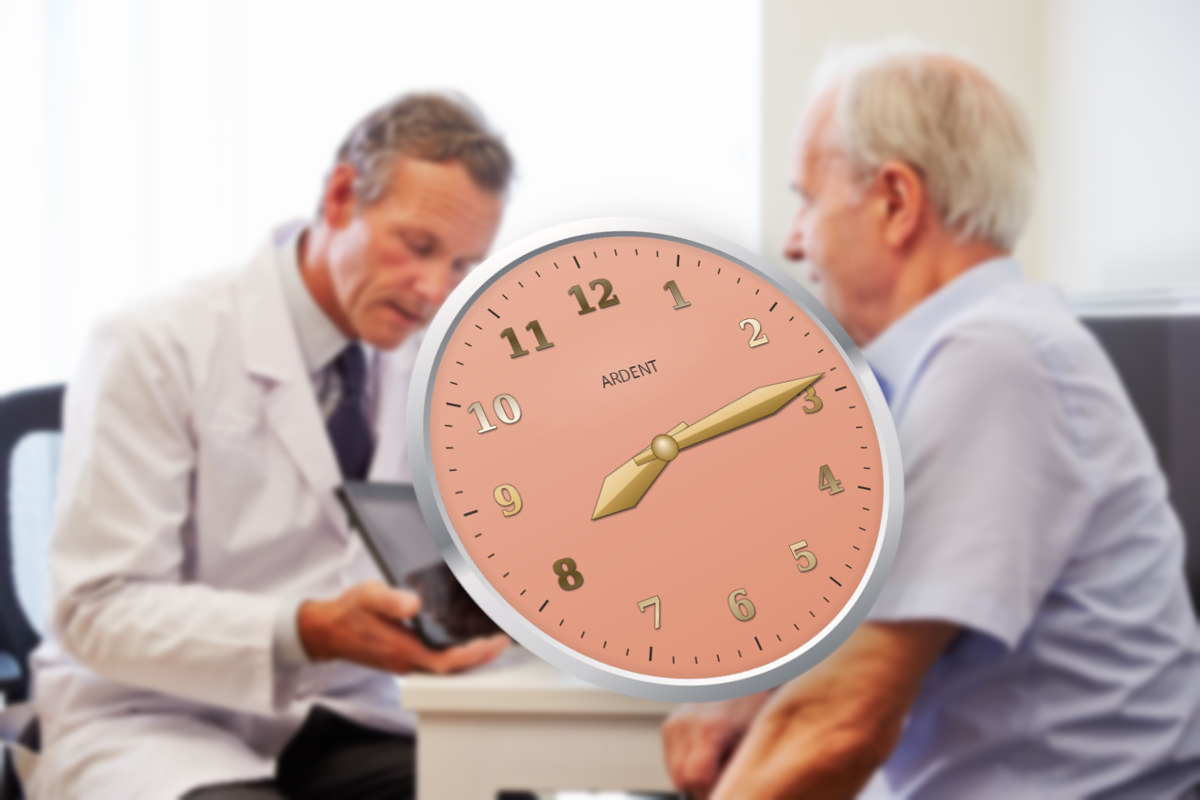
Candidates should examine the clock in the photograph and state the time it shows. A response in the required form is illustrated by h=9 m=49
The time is h=8 m=14
